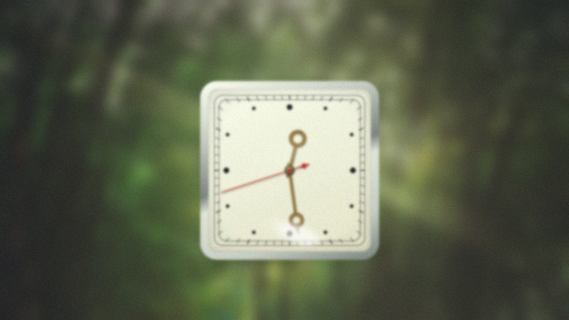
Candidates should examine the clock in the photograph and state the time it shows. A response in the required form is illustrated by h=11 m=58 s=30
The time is h=12 m=28 s=42
